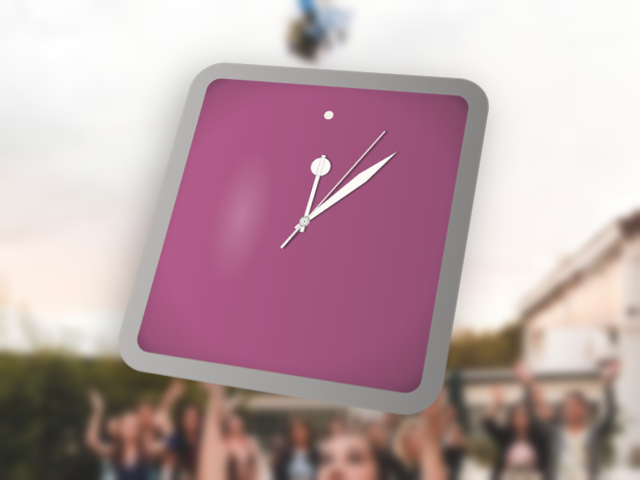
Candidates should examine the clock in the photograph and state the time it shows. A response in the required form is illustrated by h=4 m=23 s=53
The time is h=12 m=7 s=5
